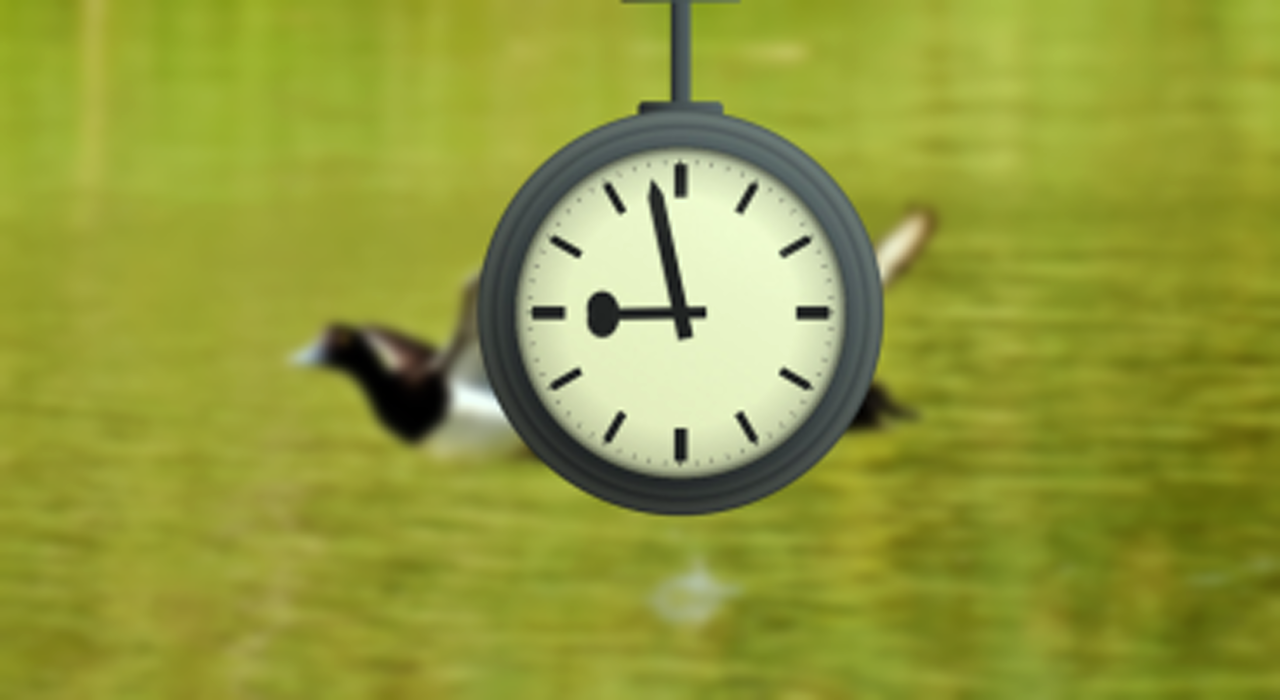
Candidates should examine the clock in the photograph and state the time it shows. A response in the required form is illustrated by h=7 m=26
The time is h=8 m=58
